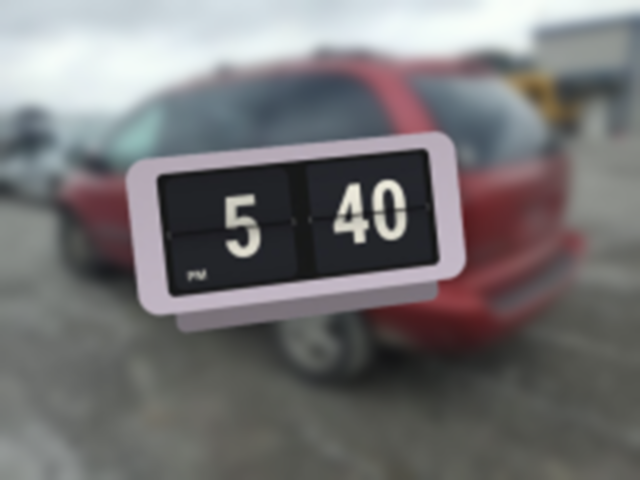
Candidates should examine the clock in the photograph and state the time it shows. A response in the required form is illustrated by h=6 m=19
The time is h=5 m=40
